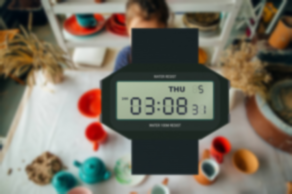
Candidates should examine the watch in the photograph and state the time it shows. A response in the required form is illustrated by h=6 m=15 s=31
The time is h=3 m=8 s=31
